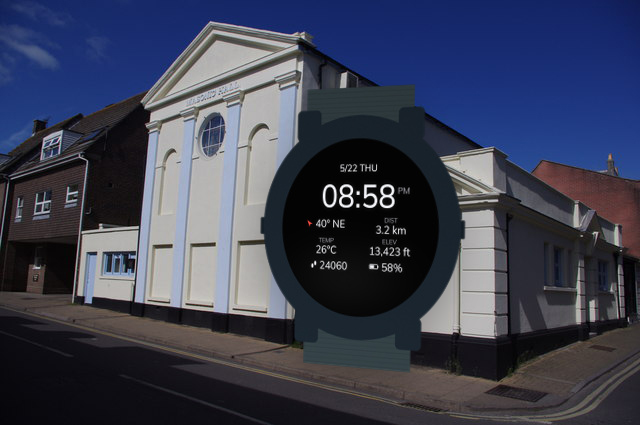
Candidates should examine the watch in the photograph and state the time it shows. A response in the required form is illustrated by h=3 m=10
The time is h=8 m=58
